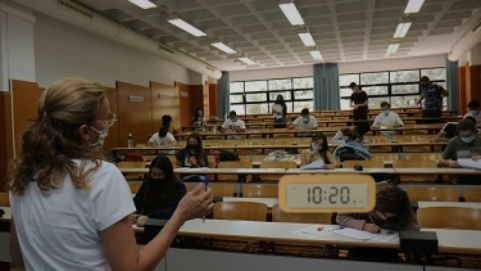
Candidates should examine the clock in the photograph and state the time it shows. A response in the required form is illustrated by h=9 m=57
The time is h=10 m=20
